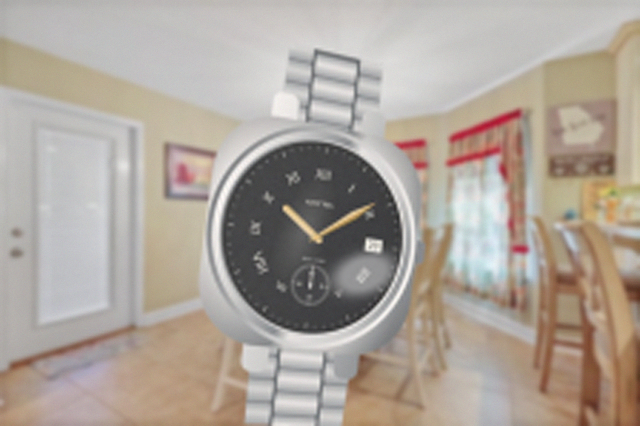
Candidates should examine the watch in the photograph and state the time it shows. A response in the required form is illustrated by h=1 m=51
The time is h=10 m=9
